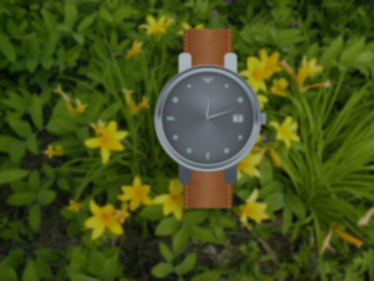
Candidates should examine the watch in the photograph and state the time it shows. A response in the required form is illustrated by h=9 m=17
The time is h=12 m=12
